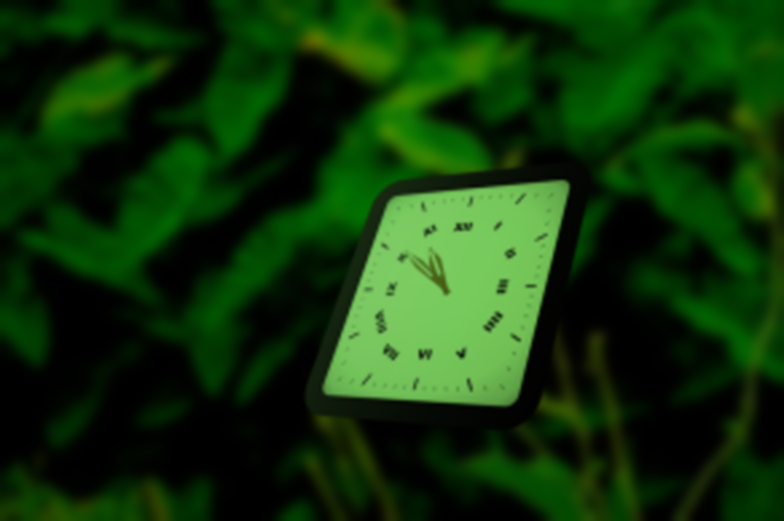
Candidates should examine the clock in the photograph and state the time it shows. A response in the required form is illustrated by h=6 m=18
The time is h=10 m=51
